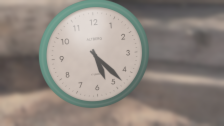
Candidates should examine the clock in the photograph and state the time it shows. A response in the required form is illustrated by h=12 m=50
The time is h=5 m=23
